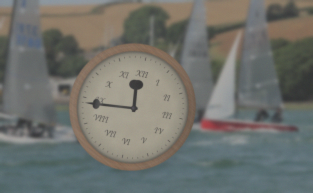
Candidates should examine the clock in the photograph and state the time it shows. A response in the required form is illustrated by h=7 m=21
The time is h=11 m=44
